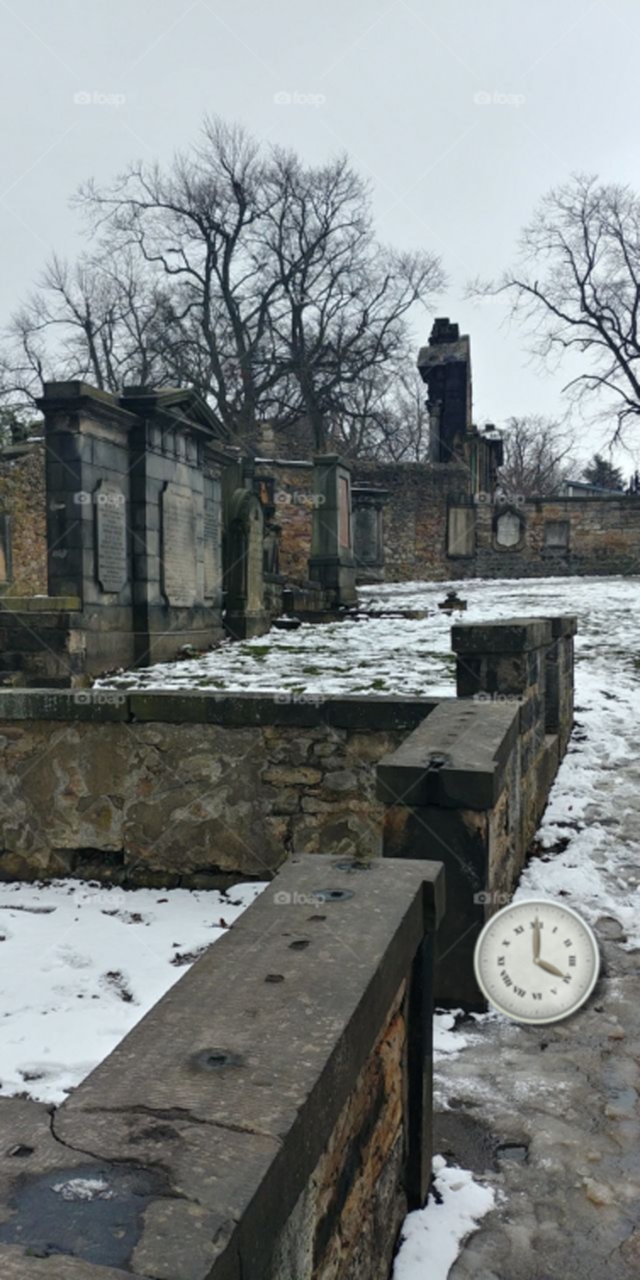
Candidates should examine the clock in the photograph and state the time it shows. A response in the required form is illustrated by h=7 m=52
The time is h=4 m=0
